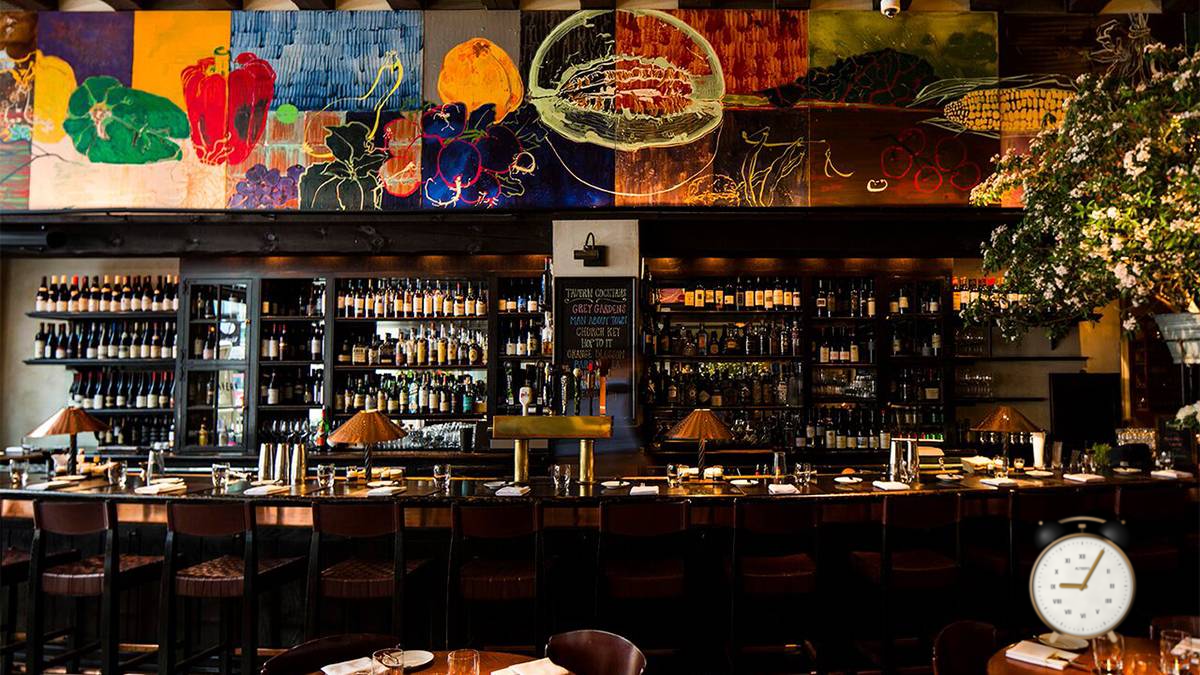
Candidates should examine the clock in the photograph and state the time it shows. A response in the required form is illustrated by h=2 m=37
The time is h=9 m=5
